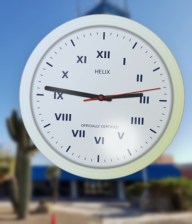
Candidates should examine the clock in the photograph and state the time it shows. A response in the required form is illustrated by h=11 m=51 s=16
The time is h=2 m=46 s=13
